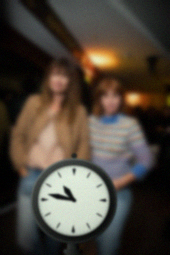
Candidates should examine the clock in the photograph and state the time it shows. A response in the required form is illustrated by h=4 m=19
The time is h=10 m=47
